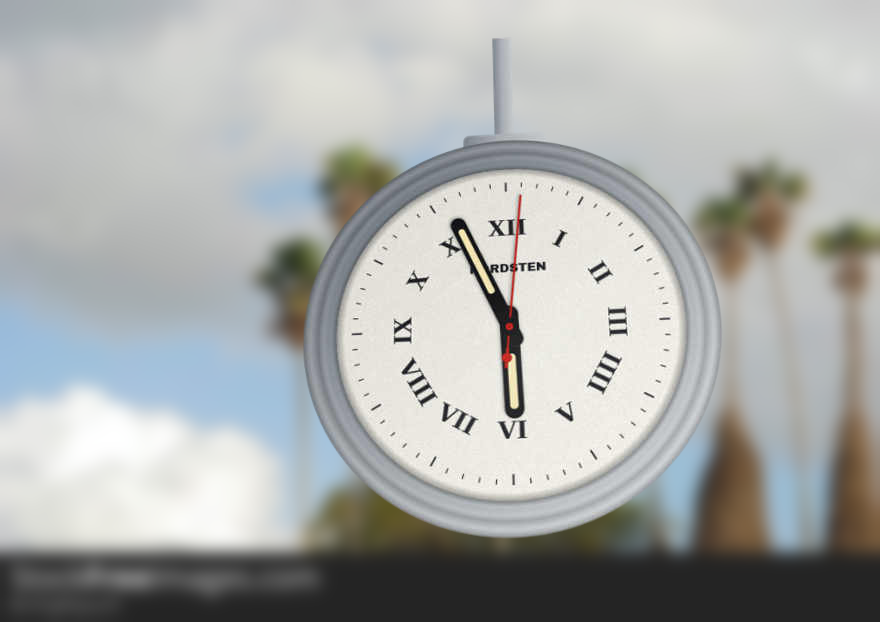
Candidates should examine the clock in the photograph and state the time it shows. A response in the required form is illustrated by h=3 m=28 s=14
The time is h=5 m=56 s=1
